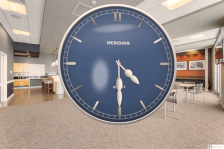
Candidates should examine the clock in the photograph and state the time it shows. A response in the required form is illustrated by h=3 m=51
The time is h=4 m=30
